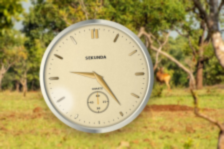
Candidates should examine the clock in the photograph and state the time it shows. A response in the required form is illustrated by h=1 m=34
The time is h=9 m=24
